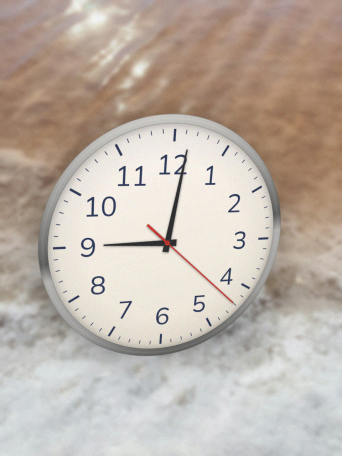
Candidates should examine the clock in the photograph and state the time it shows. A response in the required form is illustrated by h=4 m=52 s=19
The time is h=9 m=1 s=22
